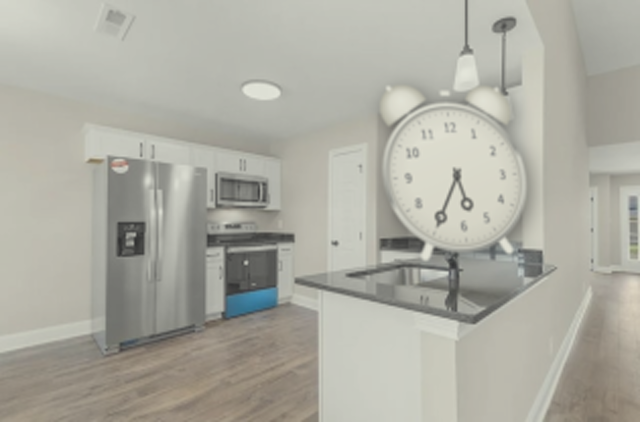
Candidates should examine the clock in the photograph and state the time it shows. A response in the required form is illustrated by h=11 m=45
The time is h=5 m=35
